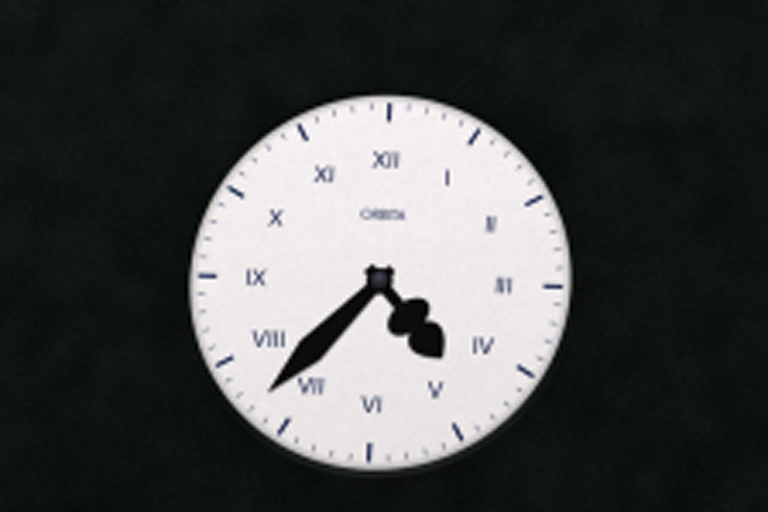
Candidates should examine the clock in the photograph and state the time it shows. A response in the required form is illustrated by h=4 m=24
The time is h=4 m=37
